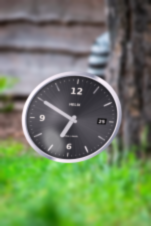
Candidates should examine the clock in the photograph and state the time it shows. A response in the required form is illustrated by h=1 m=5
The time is h=6 m=50
